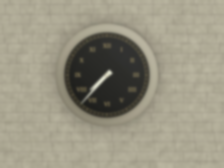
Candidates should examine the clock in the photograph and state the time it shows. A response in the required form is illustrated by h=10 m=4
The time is h=7 m=37
